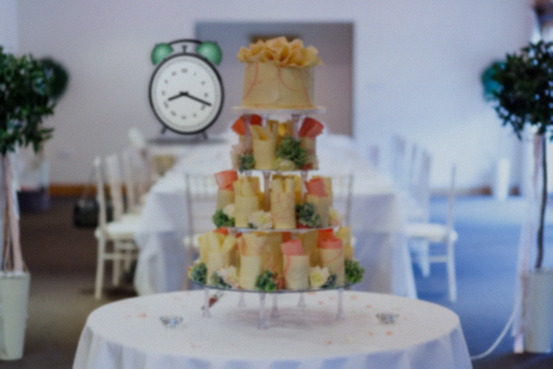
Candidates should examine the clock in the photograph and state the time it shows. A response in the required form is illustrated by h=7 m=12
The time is h=8 m=18
